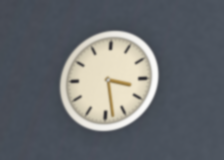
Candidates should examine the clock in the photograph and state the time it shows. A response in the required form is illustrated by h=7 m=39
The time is h=3 m=28
